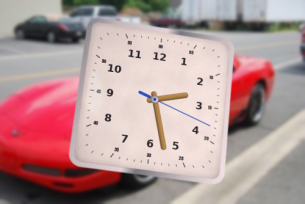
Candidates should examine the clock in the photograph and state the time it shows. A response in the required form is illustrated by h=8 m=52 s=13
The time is h=2 m=27 s=18
